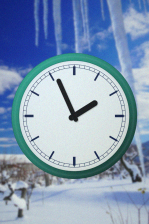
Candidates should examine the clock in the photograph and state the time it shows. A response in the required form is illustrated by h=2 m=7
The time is h=1 m=56
